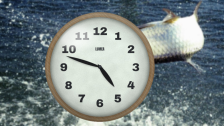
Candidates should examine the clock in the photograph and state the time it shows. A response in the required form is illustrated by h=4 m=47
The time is h=4 m=48
